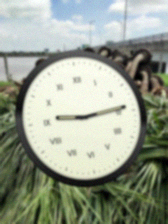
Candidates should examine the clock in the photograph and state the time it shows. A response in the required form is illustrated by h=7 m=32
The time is h=9 m=14
